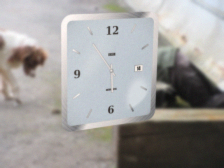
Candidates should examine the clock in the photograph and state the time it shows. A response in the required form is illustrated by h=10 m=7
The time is h=5 m=54
